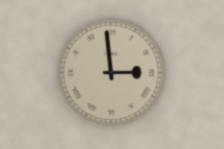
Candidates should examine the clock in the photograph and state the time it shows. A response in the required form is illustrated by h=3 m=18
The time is h=2 m=59
